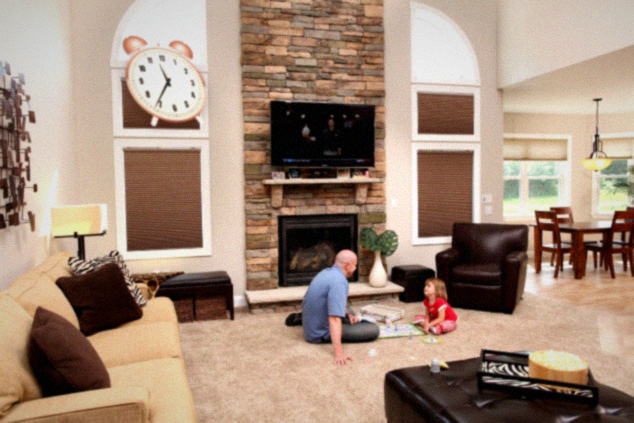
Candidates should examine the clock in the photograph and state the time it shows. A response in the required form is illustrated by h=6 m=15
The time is h=11 m=36
